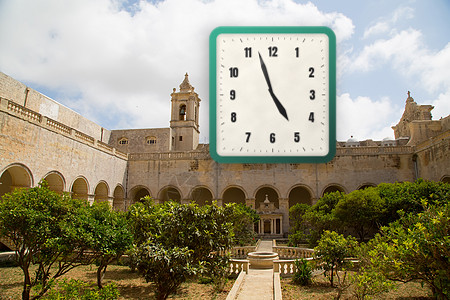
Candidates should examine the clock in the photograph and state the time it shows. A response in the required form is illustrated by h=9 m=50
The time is h=4 m=57
